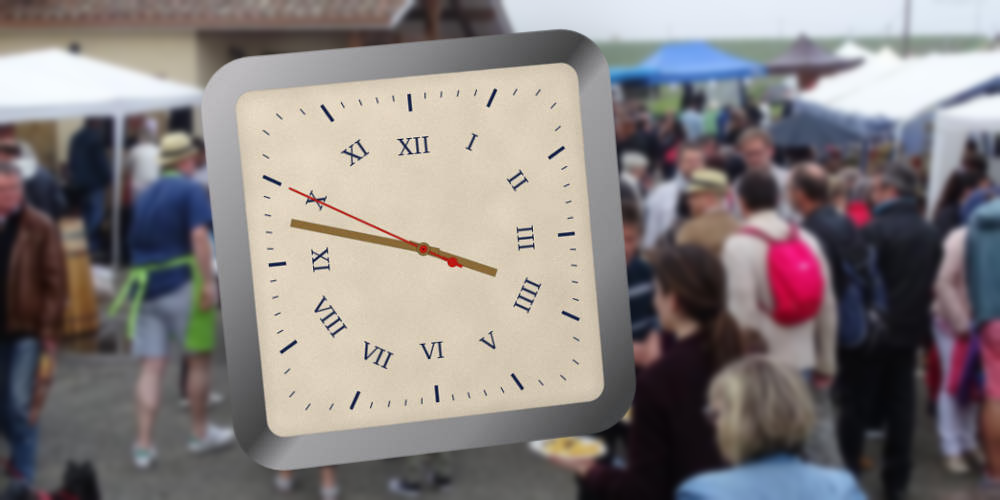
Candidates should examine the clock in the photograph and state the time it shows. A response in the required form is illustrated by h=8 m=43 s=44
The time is h=3 m=47 s=50
